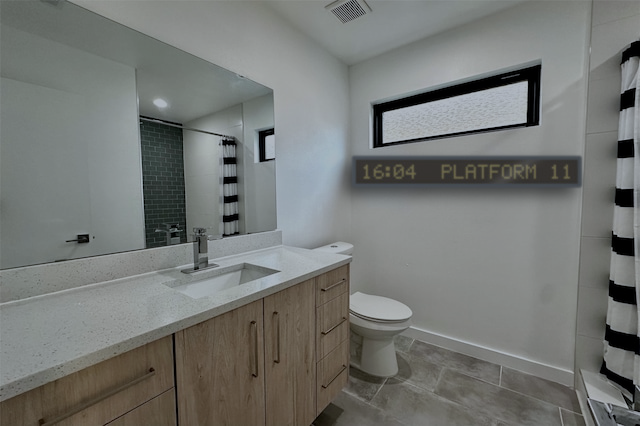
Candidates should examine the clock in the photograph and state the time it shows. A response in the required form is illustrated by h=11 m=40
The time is h=16 m=4
